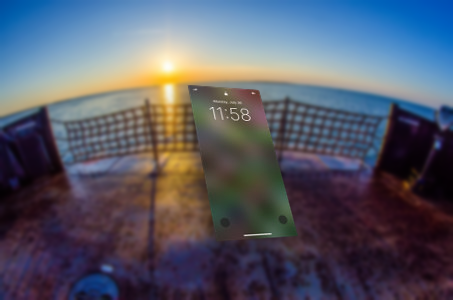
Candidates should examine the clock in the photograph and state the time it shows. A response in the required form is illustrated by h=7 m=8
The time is h=11 m=58
